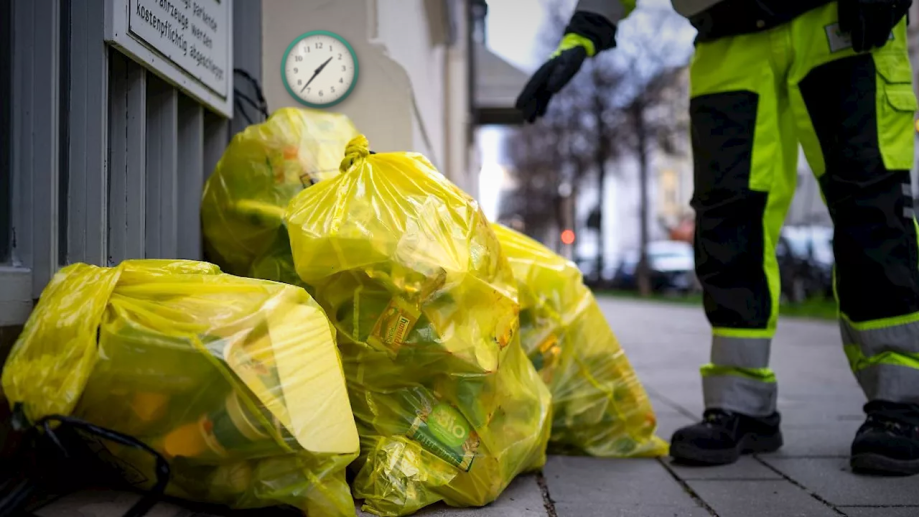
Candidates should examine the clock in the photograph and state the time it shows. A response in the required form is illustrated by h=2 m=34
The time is h=1 m=37
